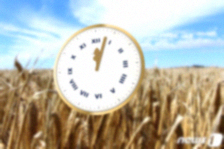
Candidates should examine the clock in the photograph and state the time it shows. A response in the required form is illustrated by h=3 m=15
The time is h=12 m=3
